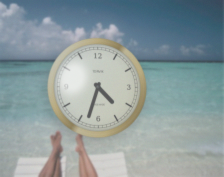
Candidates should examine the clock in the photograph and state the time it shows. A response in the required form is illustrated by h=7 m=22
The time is h=4 m=33
